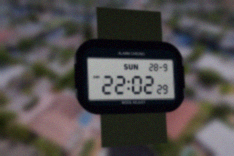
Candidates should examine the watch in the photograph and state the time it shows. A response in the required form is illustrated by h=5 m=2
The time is h=22 m=2
